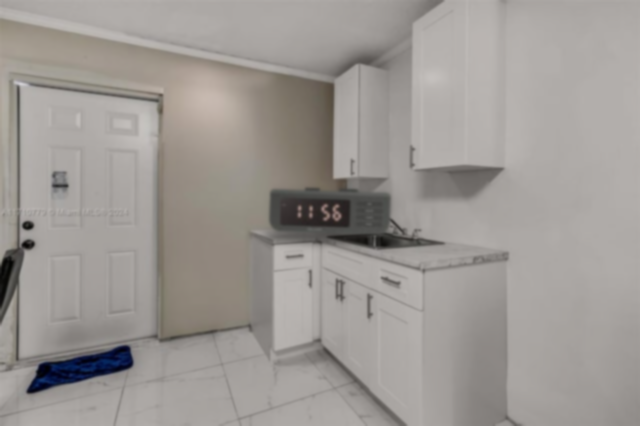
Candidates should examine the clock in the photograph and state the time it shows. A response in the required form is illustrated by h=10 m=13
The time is h=11 m=56
